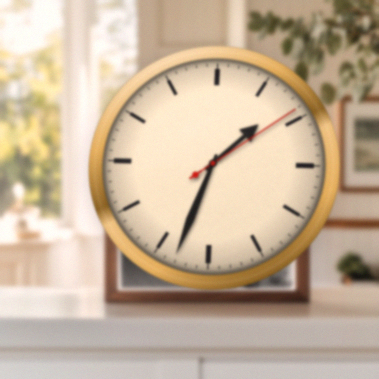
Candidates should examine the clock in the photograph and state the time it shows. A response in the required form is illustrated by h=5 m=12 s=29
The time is h=1 m=33 s=9
